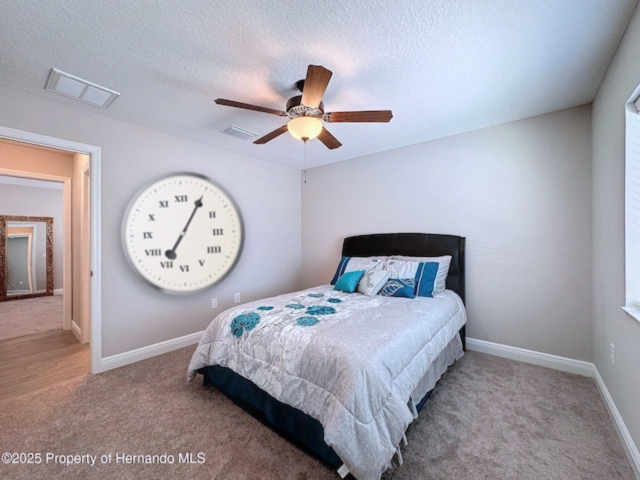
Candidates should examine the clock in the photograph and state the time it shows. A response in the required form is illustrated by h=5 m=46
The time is h=7 m=5
